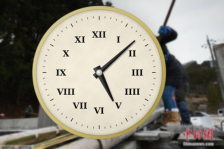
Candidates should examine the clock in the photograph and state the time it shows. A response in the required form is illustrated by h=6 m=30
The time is h=5 m=8
